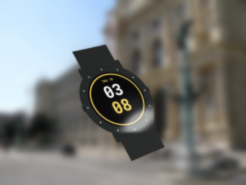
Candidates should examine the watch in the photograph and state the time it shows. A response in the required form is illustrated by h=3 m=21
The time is h=3 m=8
